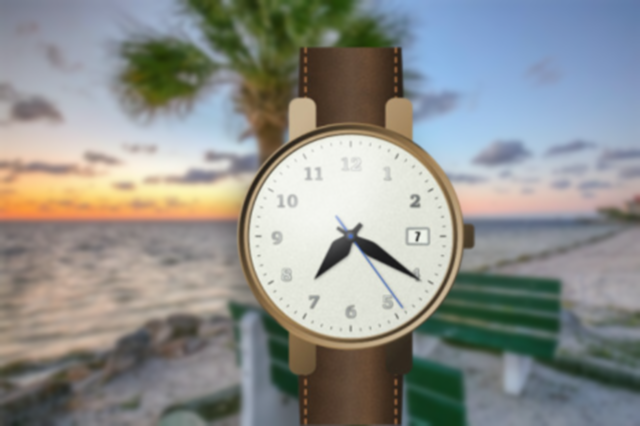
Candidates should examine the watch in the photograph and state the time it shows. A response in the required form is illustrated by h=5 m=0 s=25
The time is h=7 m=20 s=24
